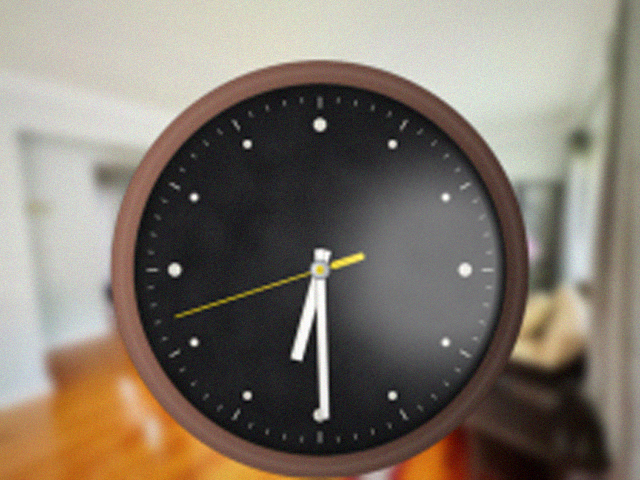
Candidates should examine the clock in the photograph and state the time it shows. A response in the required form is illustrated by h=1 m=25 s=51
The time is h=6 m=29 s=42
